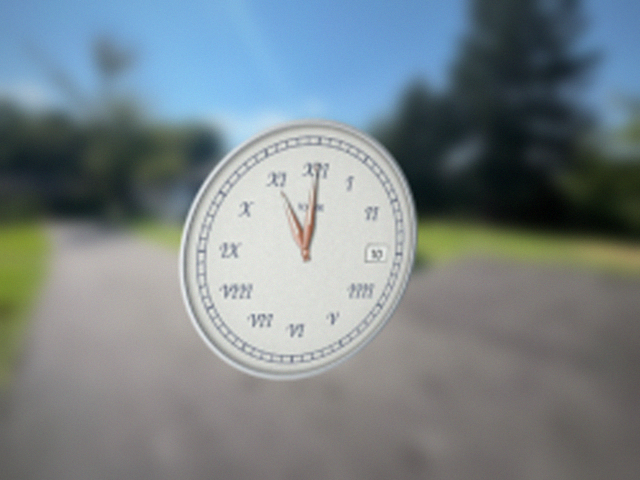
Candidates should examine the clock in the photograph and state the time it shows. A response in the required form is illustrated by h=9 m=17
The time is h=11 m=0
